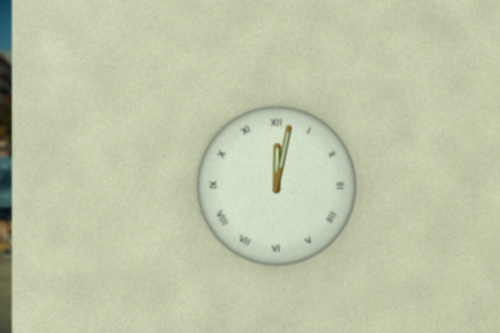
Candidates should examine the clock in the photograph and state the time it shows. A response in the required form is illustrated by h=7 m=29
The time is h=12 m=2
